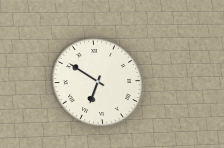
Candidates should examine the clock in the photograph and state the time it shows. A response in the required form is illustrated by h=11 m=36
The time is h=6 m=51
